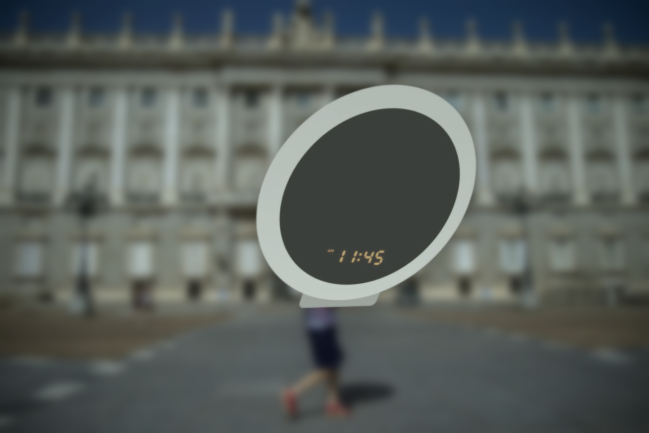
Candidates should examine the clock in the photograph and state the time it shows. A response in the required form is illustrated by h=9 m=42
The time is h=11 m=45
